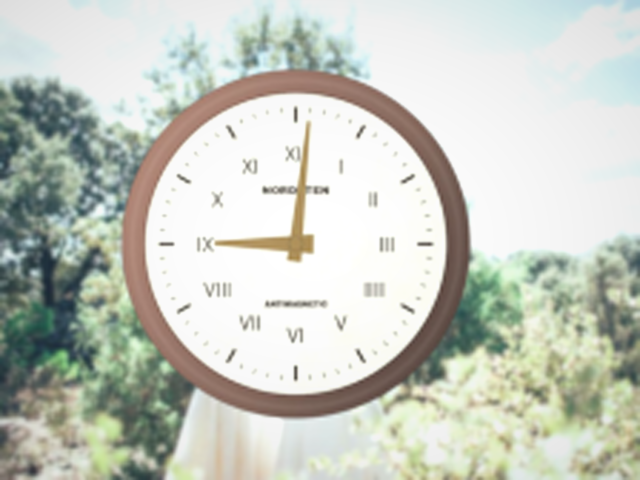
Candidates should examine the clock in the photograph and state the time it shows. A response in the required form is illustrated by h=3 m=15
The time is h=9 m=1
